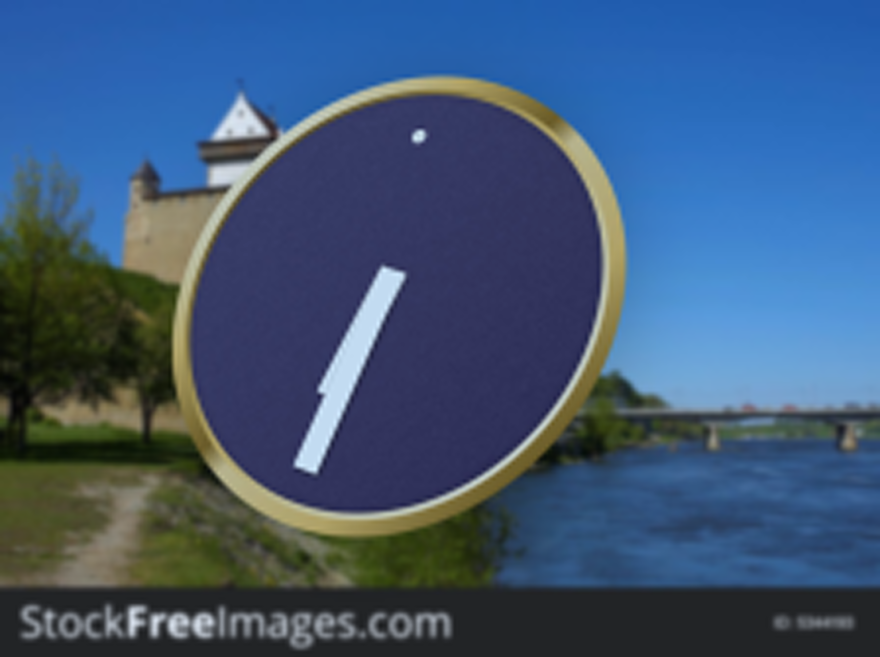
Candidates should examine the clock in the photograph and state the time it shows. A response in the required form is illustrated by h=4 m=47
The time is h=6 m=32
